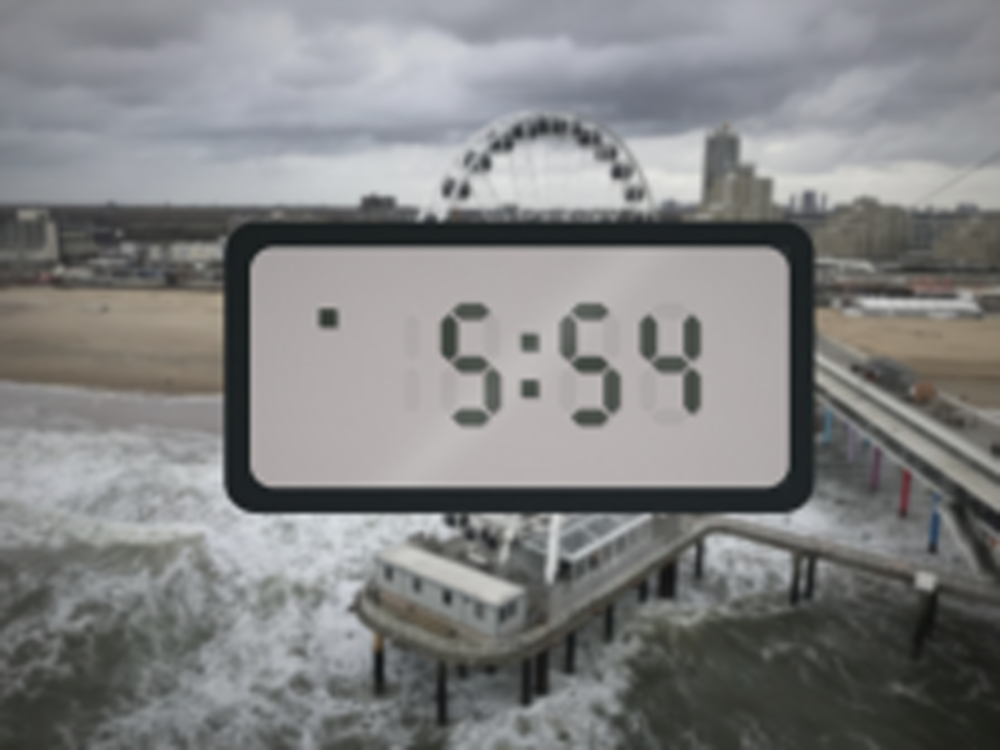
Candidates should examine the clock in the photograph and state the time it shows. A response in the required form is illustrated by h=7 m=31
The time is h=5 m=54
